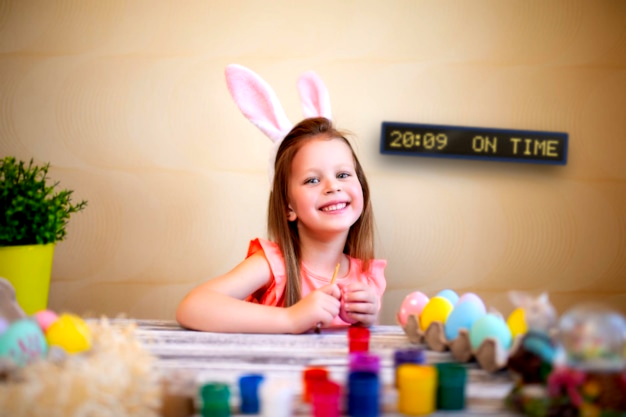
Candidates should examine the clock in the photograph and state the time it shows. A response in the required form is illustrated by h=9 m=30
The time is h=20 m=9
